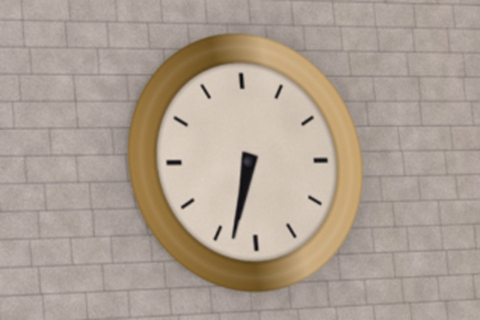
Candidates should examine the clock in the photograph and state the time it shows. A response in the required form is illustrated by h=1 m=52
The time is h=6 m=33
